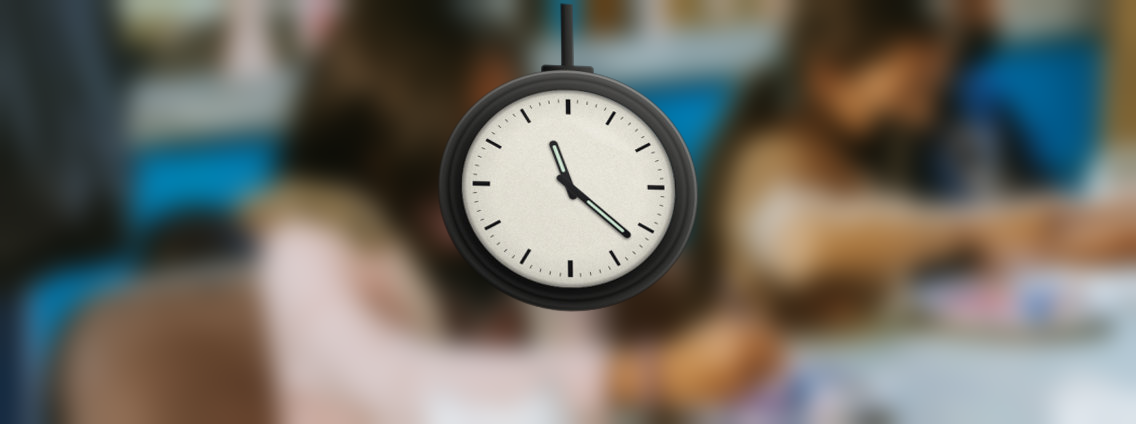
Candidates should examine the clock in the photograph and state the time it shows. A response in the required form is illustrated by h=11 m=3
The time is h=11 m=22
